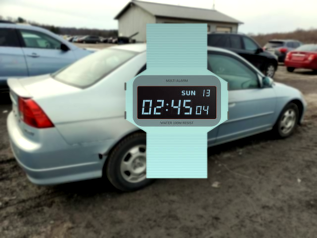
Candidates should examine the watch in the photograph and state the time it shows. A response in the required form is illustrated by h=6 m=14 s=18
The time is h=2 m=45 s=4
